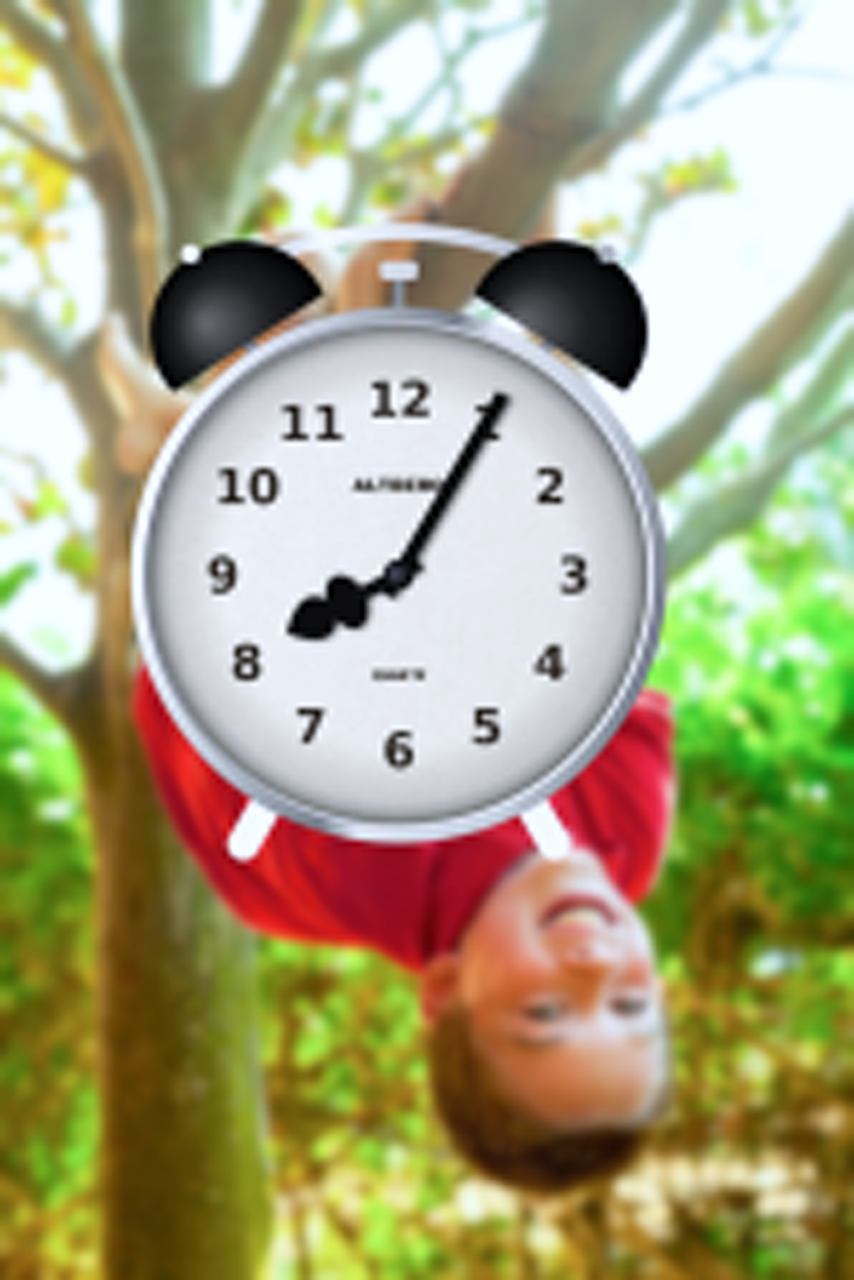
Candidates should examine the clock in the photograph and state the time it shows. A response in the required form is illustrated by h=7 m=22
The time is h=8 m=5
